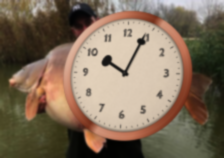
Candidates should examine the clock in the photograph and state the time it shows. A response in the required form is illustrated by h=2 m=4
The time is h=10 m=4
